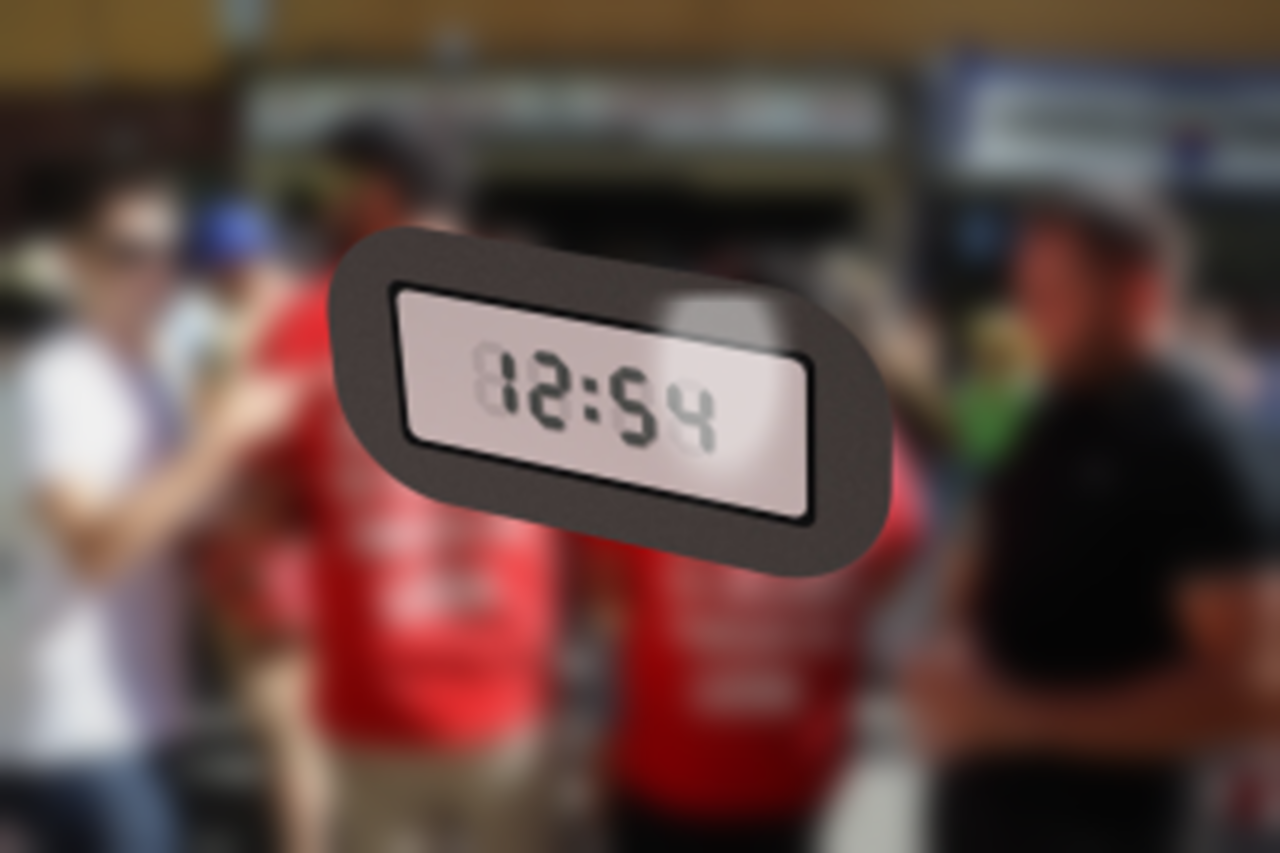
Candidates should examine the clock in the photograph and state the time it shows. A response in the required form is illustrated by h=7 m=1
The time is h=12 m=54
